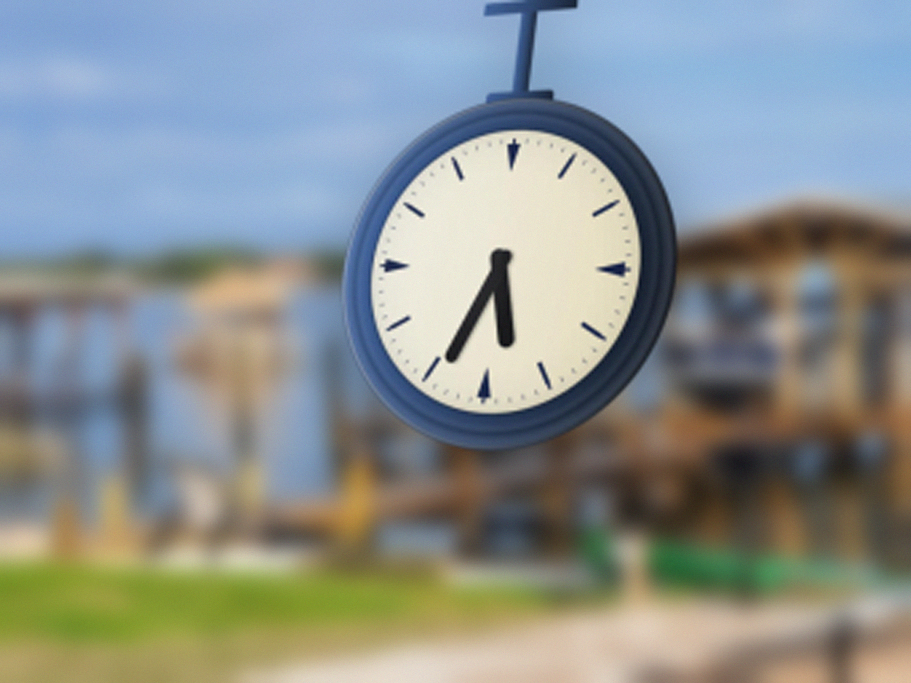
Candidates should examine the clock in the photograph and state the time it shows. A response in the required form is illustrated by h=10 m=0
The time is h=5 m=34
